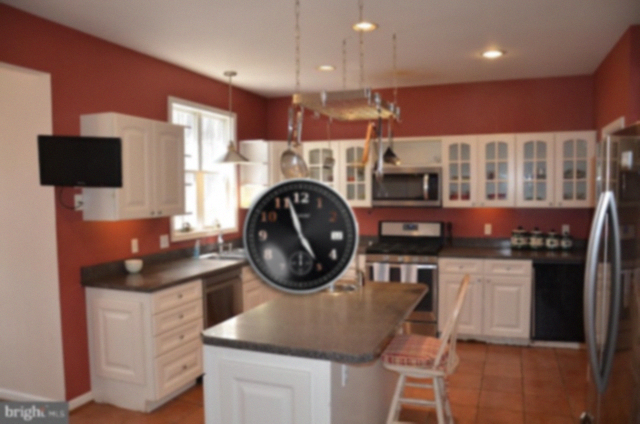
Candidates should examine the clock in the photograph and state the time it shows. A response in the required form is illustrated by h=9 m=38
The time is h=4 m=57
